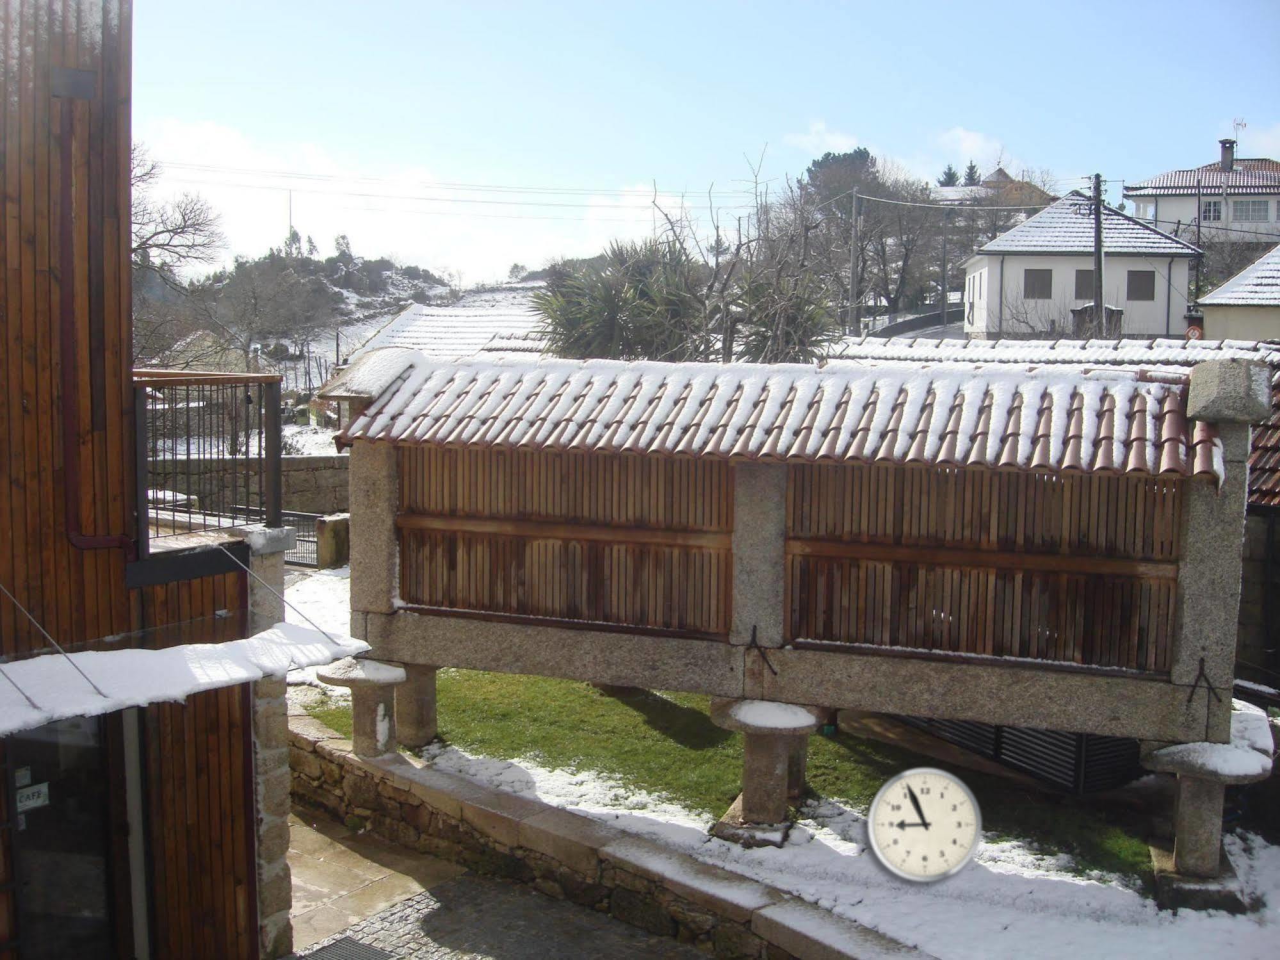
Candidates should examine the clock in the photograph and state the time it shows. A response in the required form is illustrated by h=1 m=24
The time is h=8 m=56
